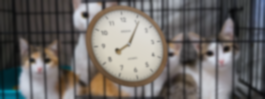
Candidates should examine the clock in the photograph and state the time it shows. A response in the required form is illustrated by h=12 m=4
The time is h=8 m=6
